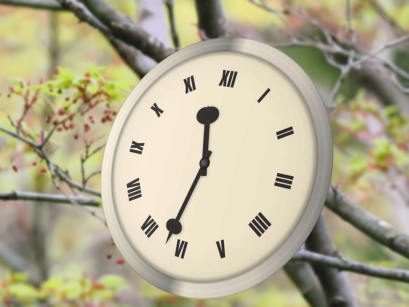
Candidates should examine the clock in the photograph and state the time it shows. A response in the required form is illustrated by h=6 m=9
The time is h=11 m=32
